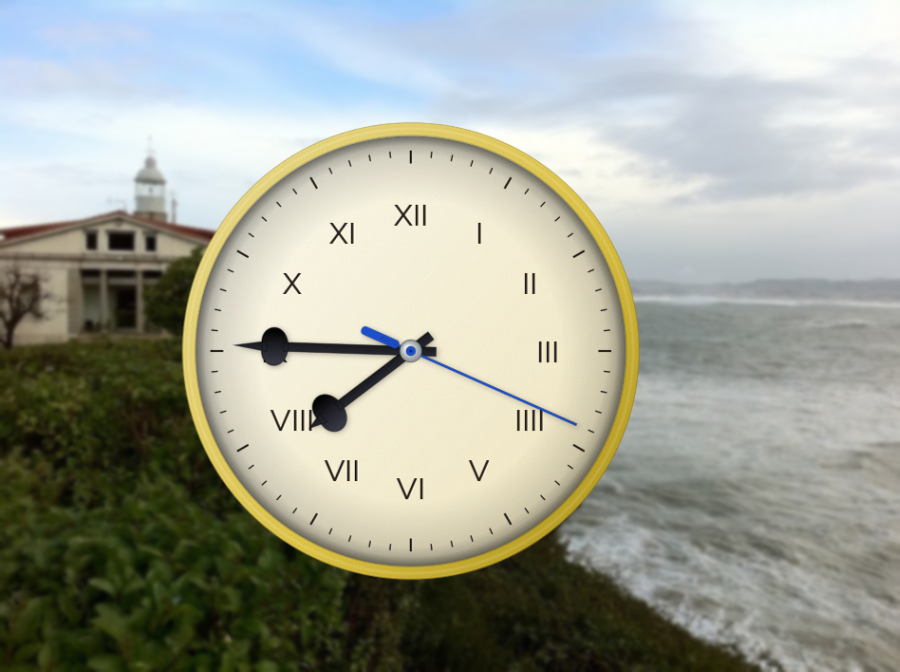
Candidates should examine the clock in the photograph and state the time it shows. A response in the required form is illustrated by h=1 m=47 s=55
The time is h=7 m=45 s=19
